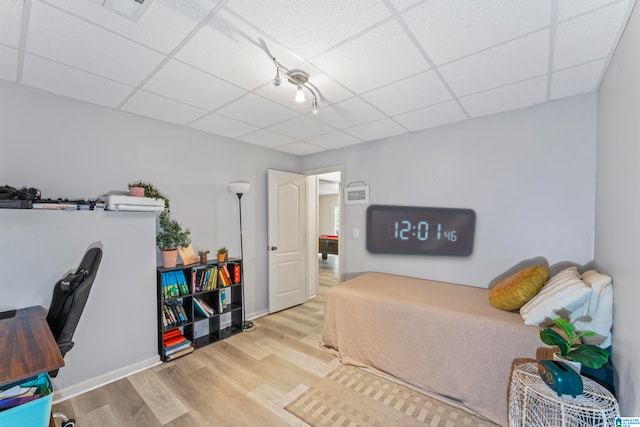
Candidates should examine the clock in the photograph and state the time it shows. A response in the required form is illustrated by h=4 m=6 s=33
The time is h=12 m=1 s=46
